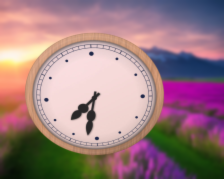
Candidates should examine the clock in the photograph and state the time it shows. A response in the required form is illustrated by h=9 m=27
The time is h=7 m=32
